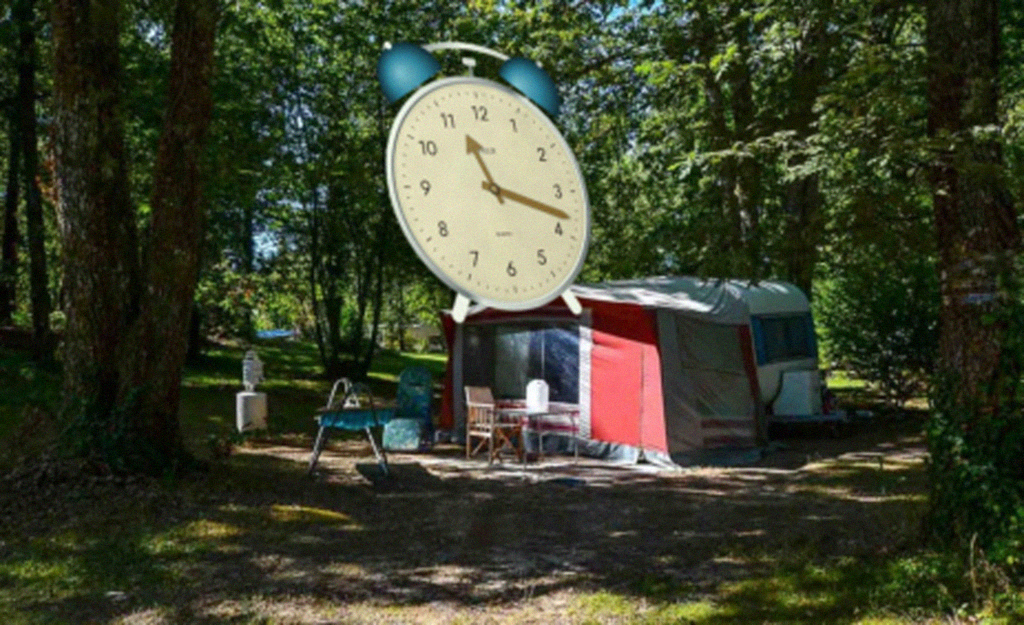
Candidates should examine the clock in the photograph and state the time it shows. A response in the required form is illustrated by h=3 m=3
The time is h=11 m=18
